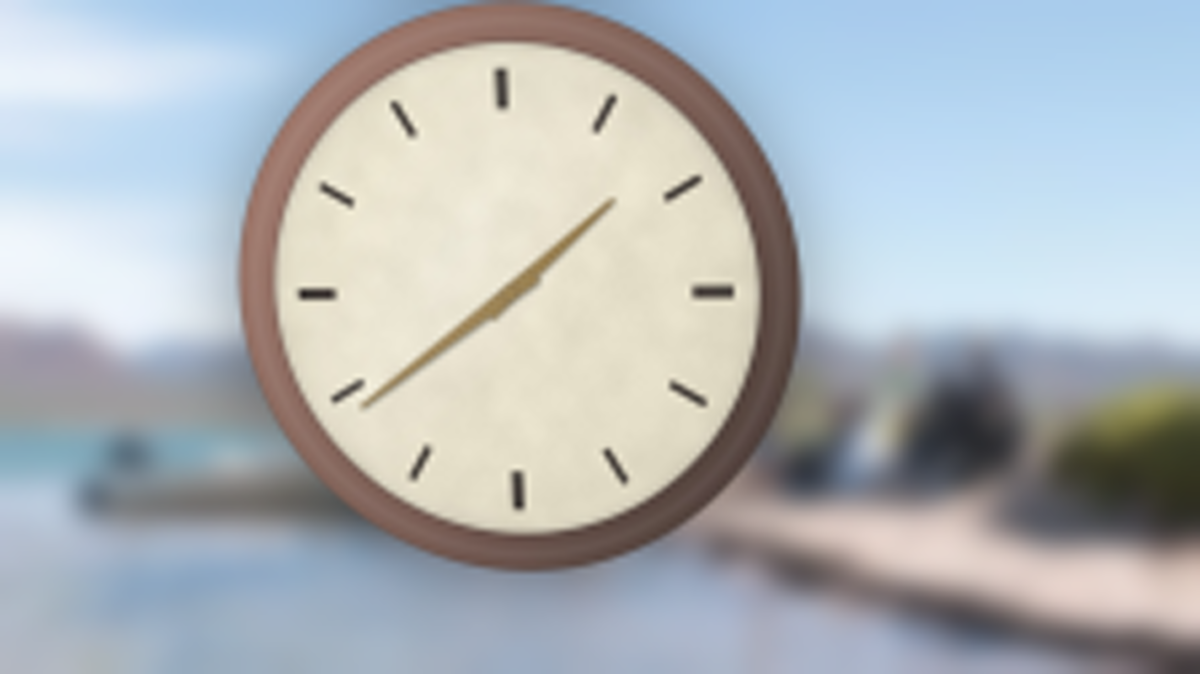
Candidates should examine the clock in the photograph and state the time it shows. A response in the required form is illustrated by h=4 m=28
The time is h=1 m=39
